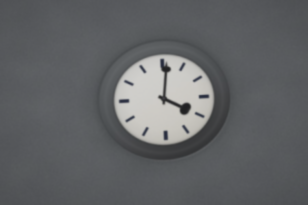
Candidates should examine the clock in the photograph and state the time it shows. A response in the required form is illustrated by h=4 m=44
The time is h=4 m=1
